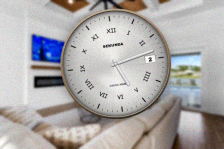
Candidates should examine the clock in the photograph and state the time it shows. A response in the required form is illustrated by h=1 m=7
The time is h=5 m=13
